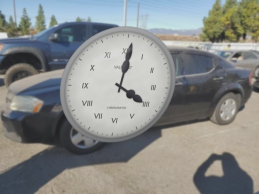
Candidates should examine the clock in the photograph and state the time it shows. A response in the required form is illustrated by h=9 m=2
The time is h=4 m=1
